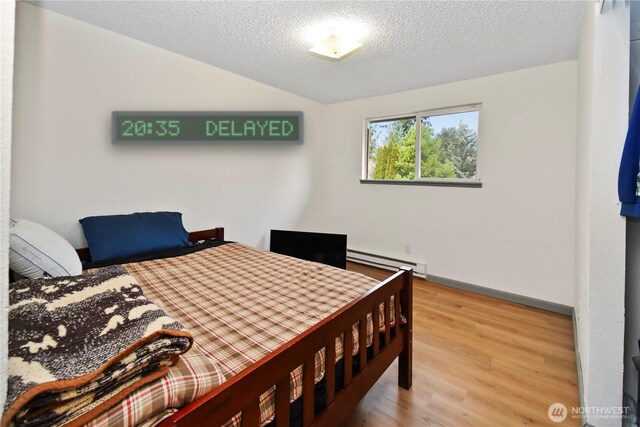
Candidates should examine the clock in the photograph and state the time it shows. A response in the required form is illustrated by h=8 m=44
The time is h=20 m=35
